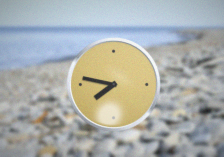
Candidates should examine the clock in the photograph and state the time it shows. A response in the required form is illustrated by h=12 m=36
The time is h=7 m=47
